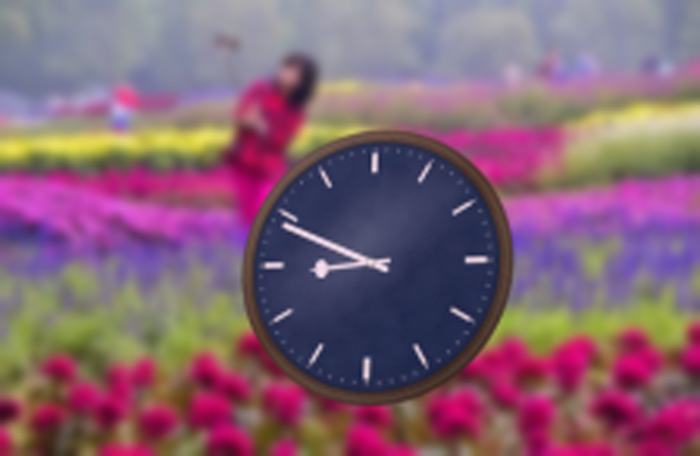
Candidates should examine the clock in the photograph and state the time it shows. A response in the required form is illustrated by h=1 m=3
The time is h=8 m=49
